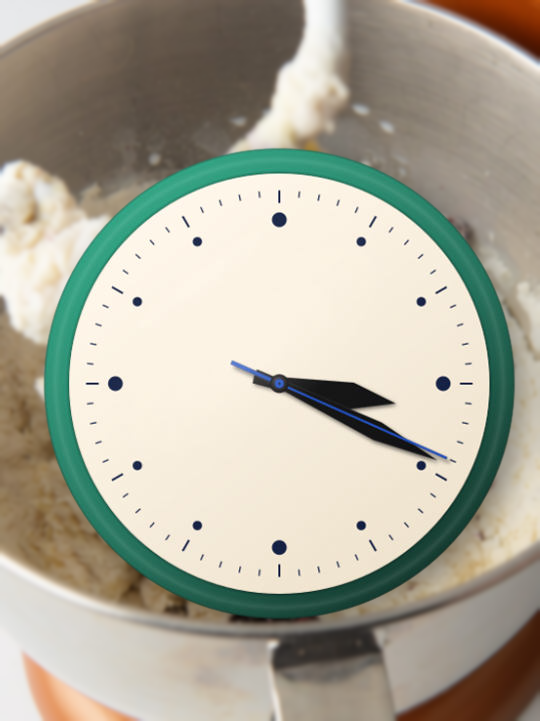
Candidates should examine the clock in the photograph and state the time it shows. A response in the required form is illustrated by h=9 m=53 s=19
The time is h=3 m=19 s=19
